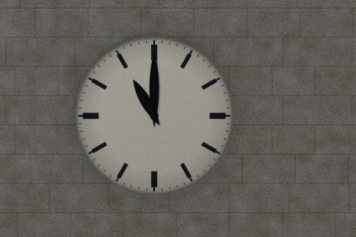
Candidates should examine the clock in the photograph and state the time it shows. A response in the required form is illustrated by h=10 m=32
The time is h=11 m=0
